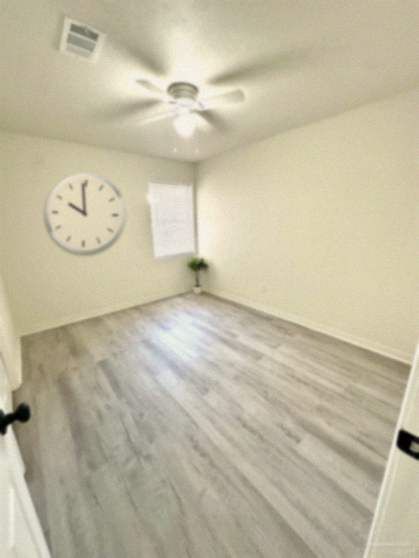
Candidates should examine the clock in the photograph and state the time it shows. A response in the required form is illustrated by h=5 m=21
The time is h=9 m=59
